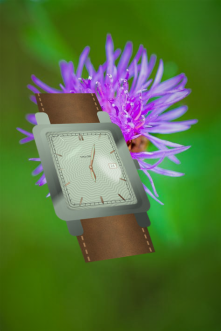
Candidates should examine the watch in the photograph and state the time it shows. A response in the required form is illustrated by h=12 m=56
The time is h=6 m=4
